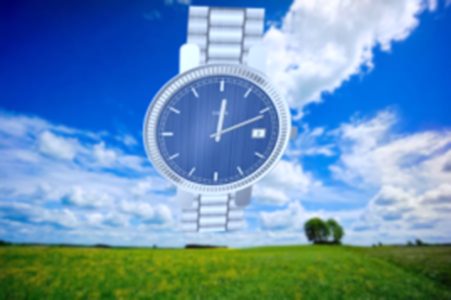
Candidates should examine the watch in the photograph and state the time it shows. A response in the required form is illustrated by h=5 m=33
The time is h=12 m=11
